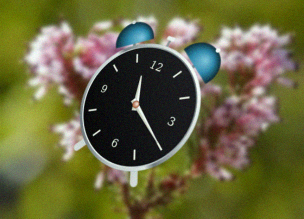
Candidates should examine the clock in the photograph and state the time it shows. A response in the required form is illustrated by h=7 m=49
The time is h=11 m=20
